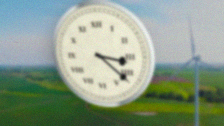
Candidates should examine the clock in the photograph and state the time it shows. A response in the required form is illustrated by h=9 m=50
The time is h=3 m=22
